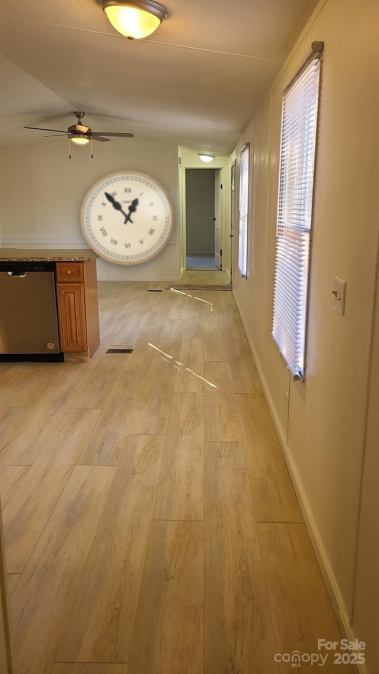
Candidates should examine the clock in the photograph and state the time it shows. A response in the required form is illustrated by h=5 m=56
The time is h=12 m=53
